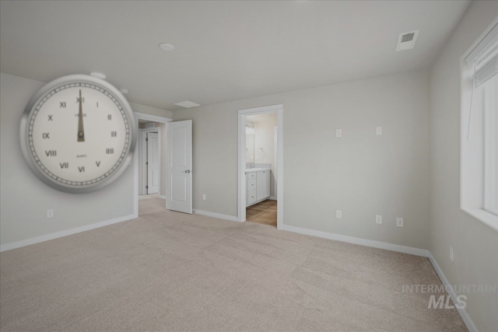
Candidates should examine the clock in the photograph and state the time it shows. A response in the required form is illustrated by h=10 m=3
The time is h=12 m=0
